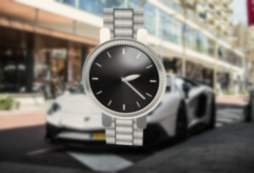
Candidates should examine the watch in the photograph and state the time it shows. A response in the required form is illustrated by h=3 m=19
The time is h=2 m=22
